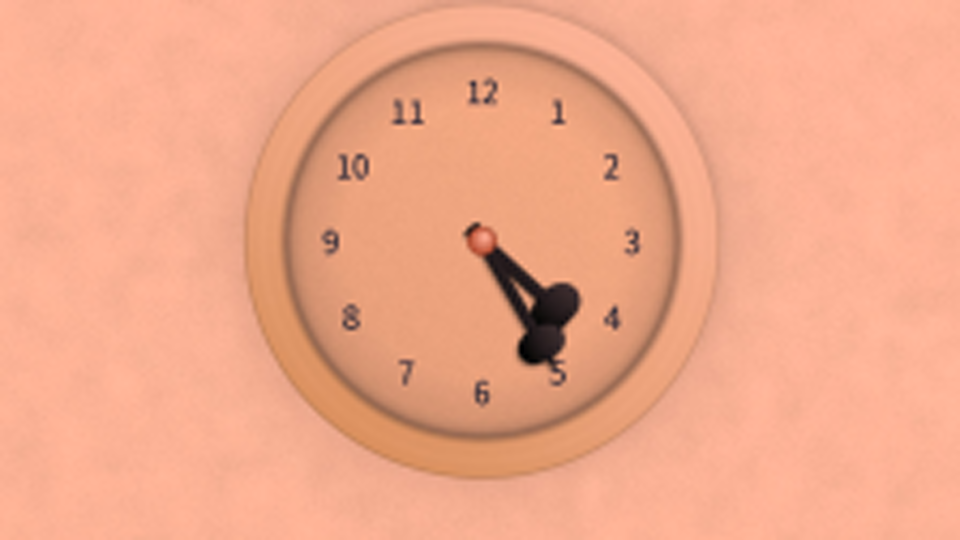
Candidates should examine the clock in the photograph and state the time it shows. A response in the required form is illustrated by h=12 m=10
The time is h=4 m=25
